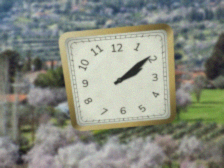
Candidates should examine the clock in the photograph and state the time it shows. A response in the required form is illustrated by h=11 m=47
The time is h=2 m=9
